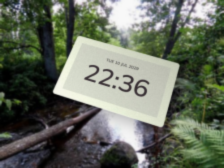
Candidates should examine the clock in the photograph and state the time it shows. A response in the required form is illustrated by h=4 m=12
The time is h=22 m=36
